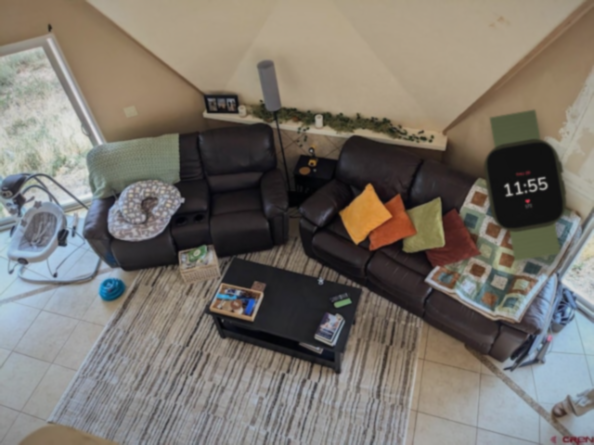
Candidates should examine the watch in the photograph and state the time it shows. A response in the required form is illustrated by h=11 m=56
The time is h=11 m=55
